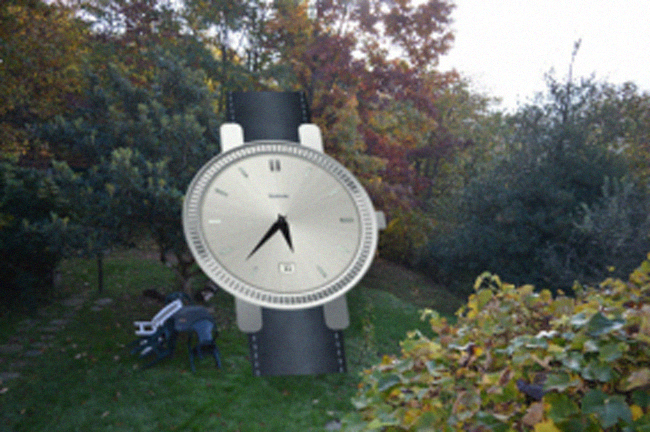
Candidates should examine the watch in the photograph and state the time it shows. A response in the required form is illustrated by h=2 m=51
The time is h=5 m=37
